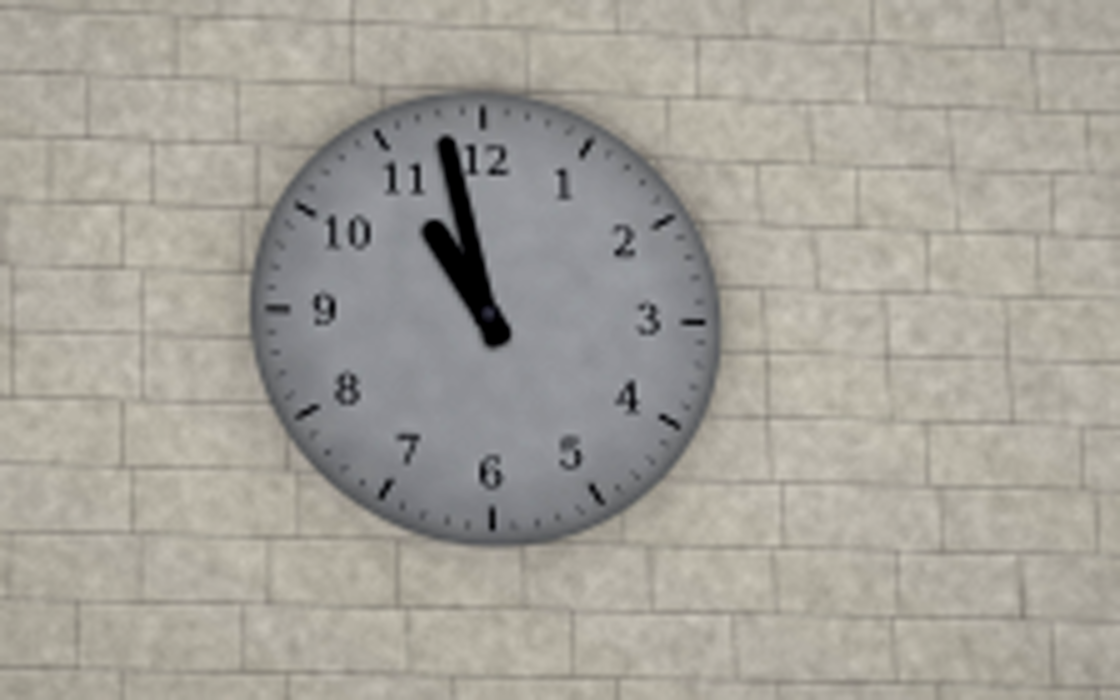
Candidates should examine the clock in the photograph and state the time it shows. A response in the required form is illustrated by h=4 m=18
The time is h=10 m=58
